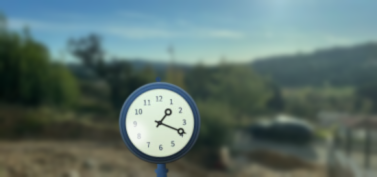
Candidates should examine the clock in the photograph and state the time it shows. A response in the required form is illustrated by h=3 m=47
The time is h=1 m=19
